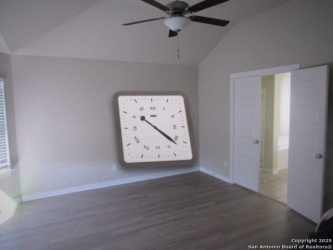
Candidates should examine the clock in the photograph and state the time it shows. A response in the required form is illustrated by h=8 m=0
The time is h=10 m=22
